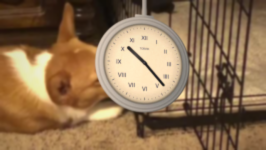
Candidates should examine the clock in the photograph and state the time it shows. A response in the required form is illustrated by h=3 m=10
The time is h=10 m=23
